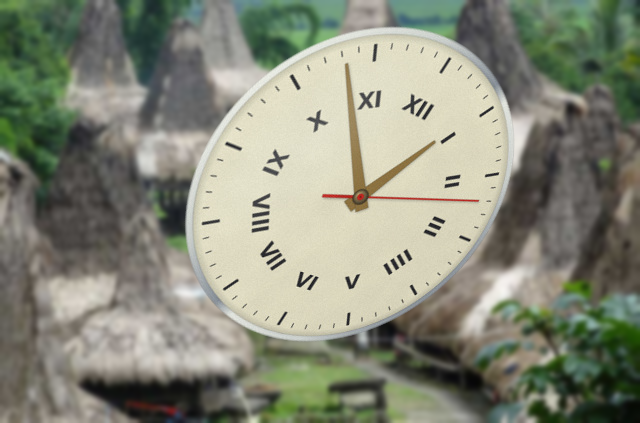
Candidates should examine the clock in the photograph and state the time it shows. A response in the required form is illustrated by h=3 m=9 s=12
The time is h=12 m=53 s=12
